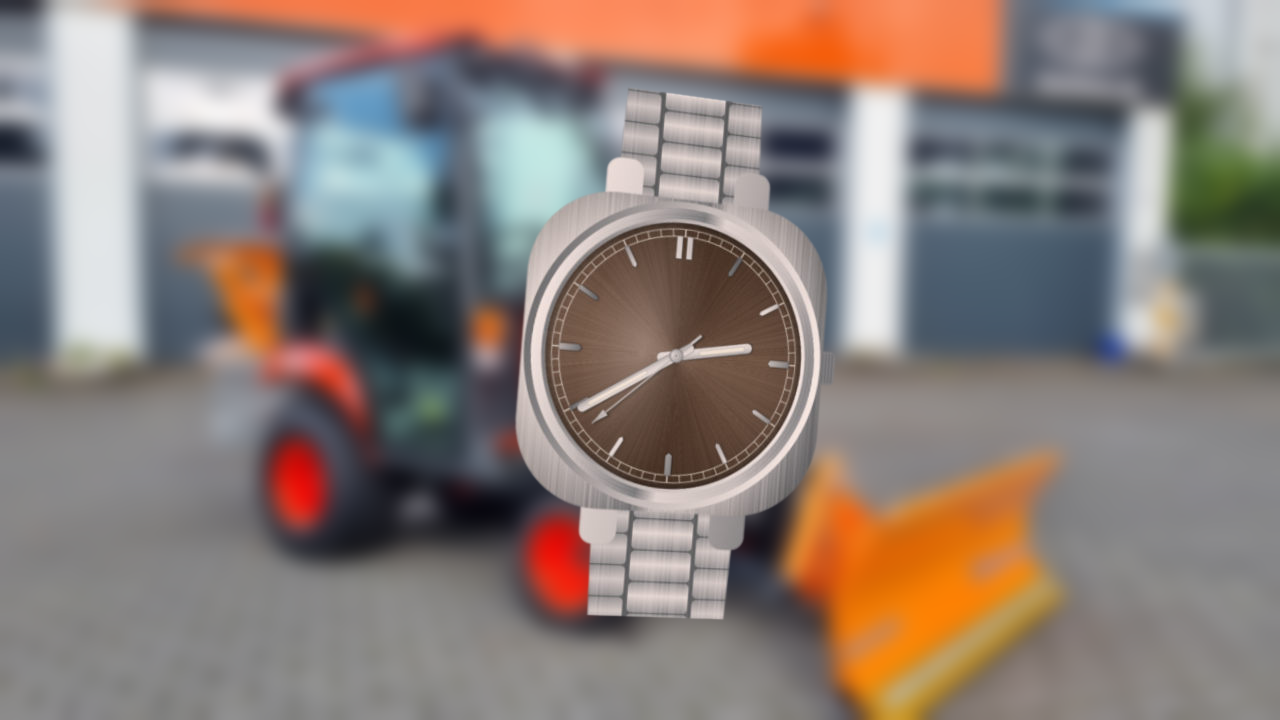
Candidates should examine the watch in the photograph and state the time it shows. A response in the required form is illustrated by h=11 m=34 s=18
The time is h=2 m=39 s=38
